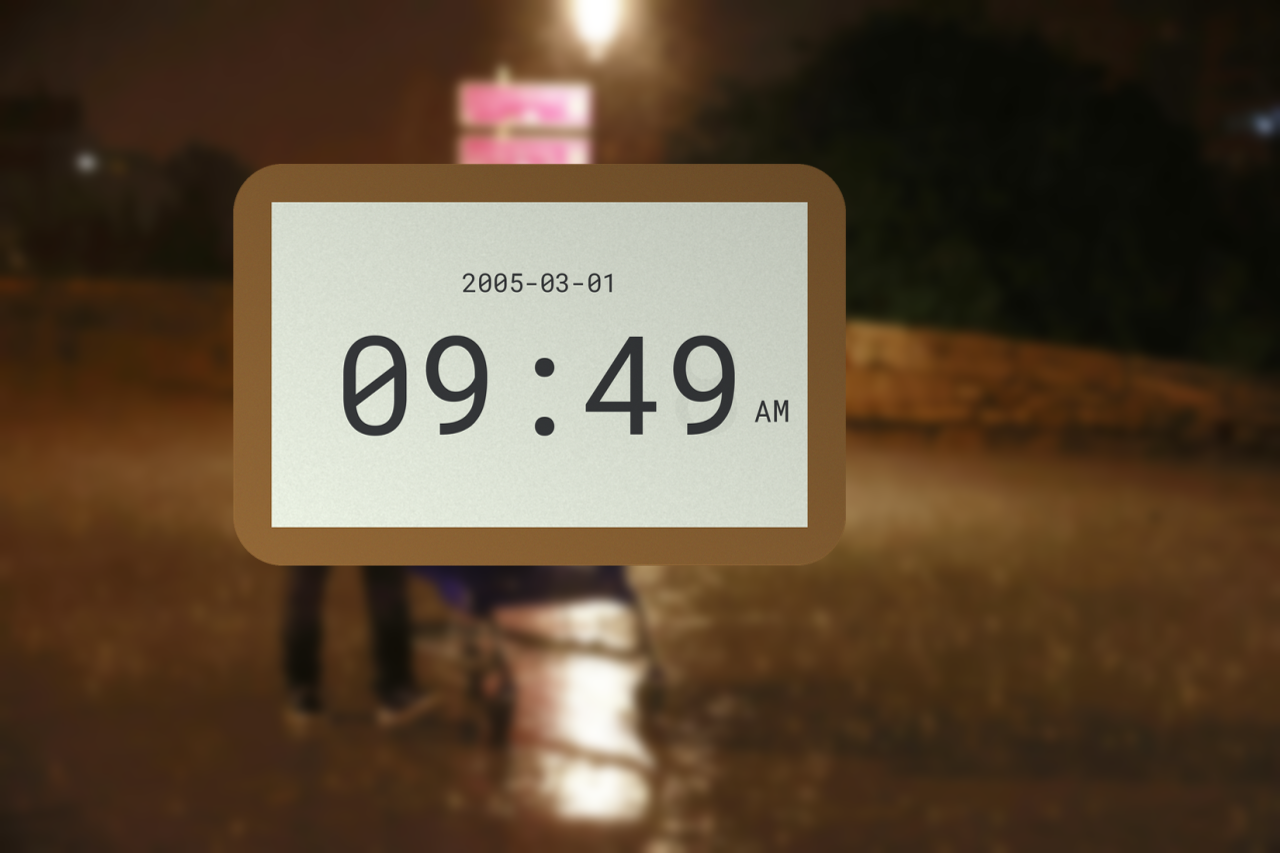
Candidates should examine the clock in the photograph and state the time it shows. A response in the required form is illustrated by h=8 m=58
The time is h=9 m=49
